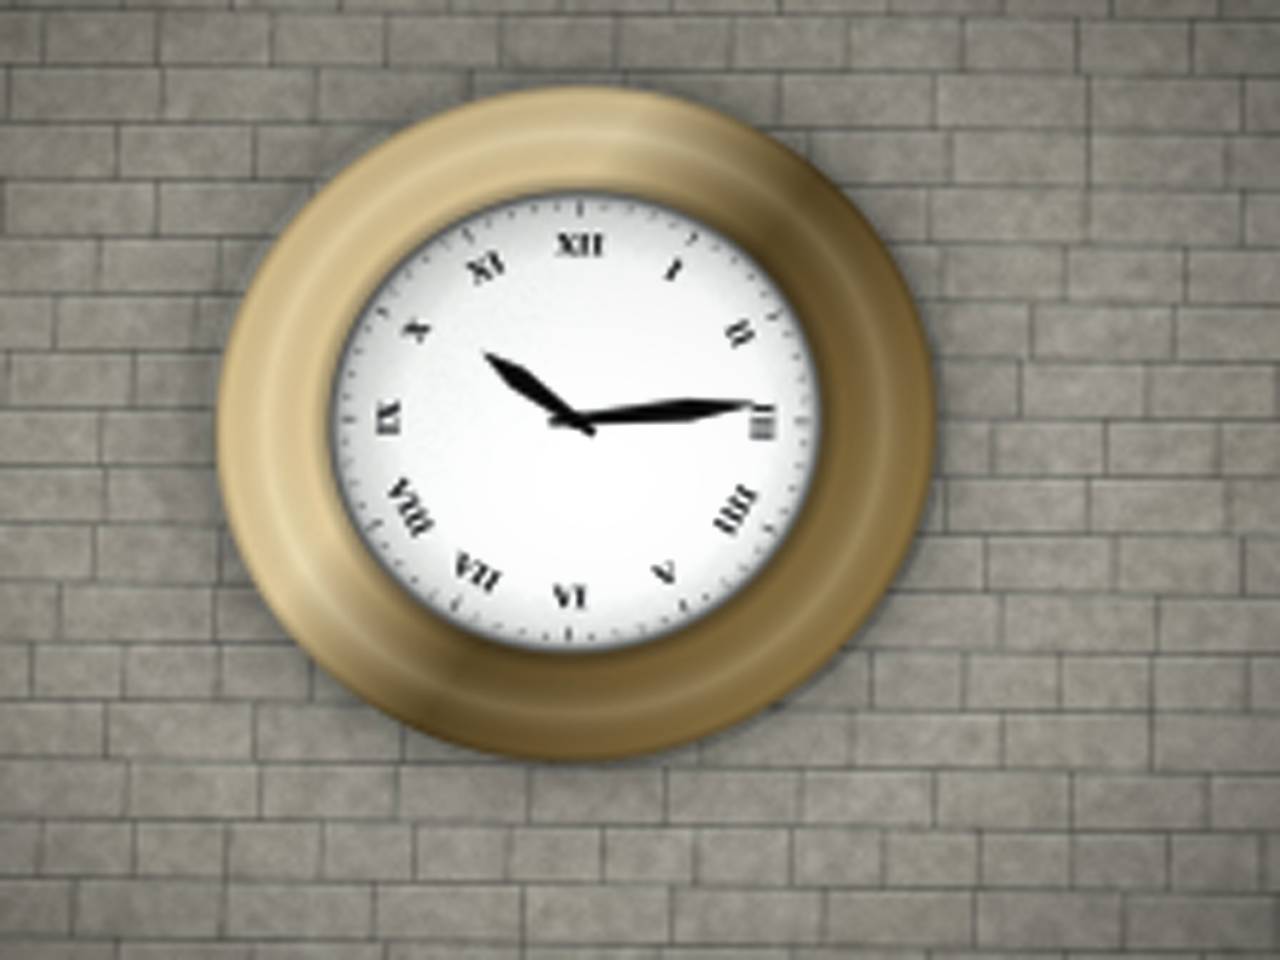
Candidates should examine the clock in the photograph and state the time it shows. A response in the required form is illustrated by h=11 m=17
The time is h=10 m=14
